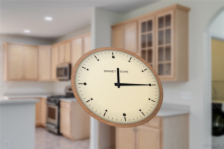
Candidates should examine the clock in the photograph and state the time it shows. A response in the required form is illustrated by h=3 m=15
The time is h=12 m=15
